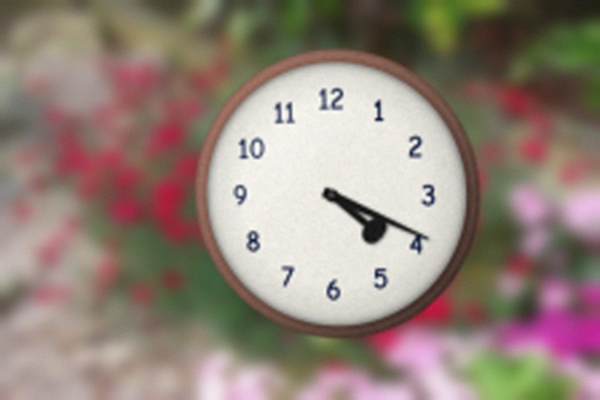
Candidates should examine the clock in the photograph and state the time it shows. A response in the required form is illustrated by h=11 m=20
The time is h=4 m=19
